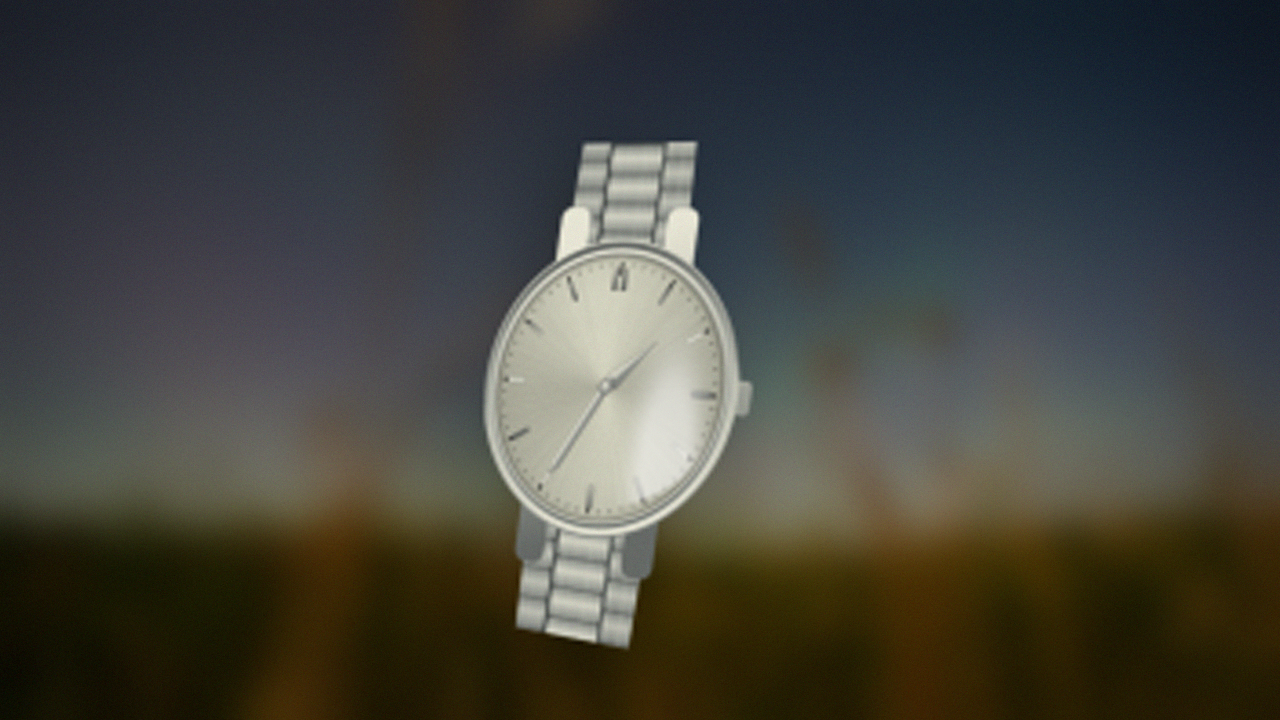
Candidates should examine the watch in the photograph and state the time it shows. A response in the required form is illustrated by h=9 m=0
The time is h=1 m=35
